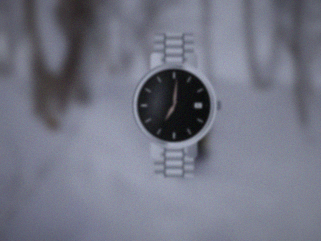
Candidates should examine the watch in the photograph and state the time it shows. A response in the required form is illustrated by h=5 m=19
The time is h=7 m=1
